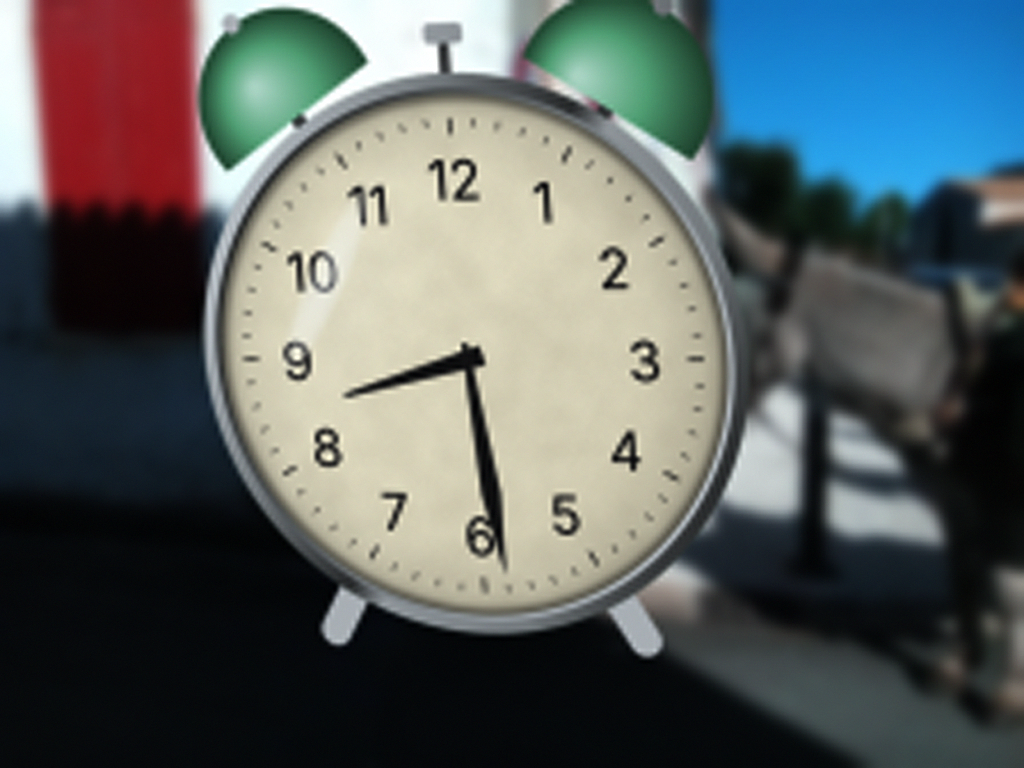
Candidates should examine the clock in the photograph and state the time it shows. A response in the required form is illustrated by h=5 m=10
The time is h=8 m=29
